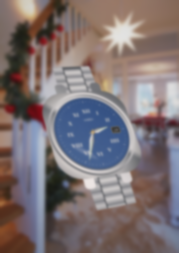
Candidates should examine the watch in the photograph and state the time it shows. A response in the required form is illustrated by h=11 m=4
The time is h=2 m=34
